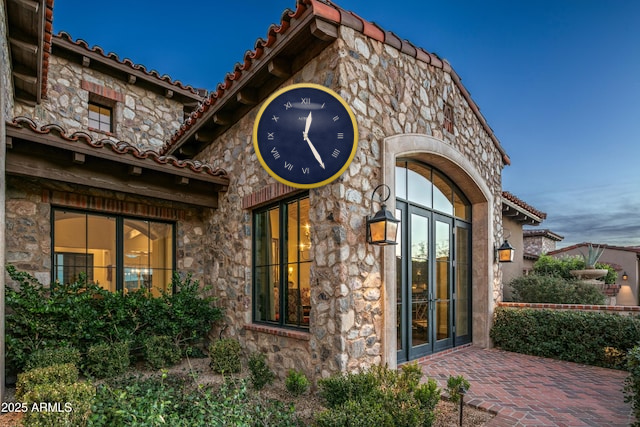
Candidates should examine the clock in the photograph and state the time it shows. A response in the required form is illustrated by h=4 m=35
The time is h=12 m=25
